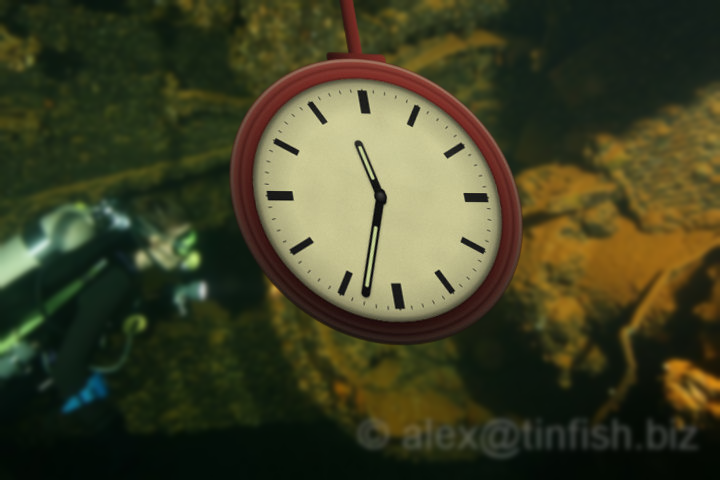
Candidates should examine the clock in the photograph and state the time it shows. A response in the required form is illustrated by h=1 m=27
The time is h=11 m=33
